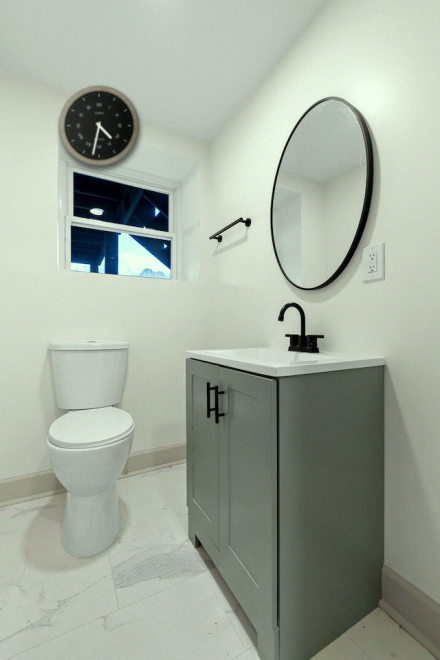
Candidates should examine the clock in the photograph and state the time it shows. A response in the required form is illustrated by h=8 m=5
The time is h=4 m=32
